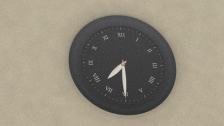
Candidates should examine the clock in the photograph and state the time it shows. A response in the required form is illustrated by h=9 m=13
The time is h=7 m=30
